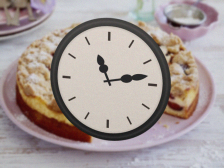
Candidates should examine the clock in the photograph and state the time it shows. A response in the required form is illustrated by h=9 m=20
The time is h=11 m=13
